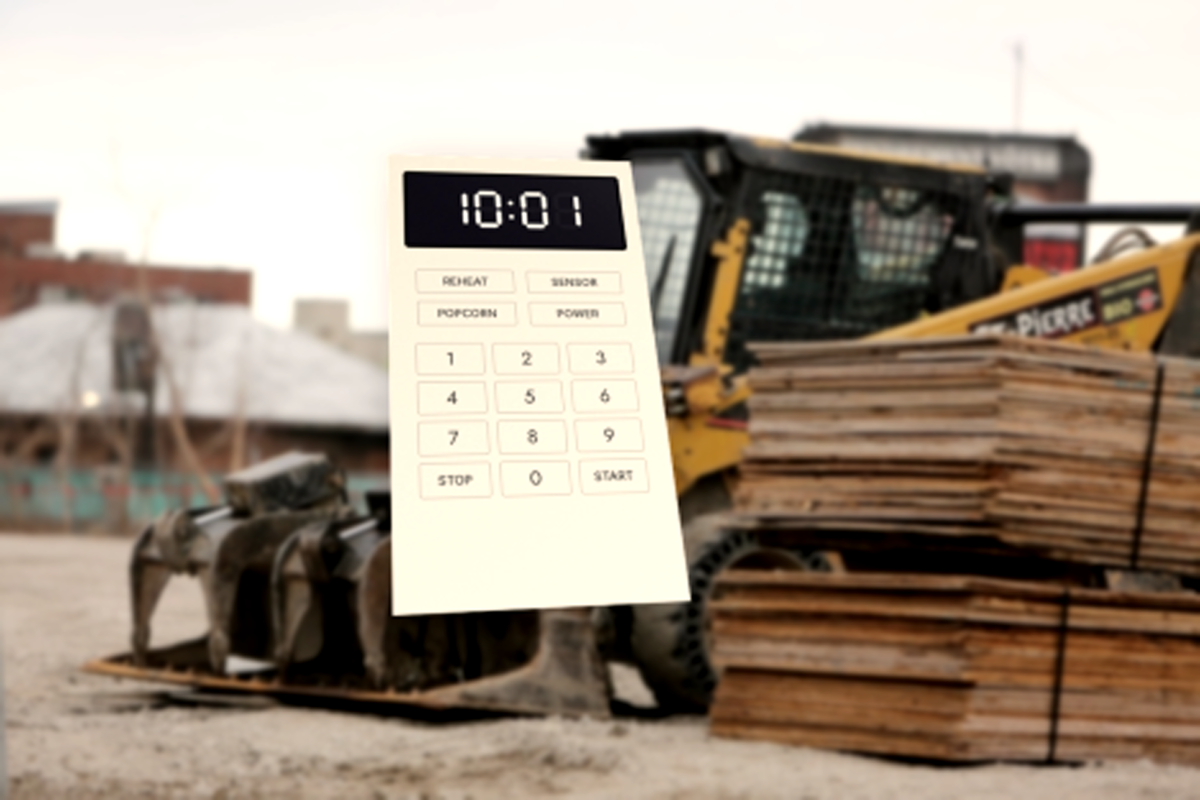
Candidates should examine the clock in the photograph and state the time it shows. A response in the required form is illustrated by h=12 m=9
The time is h=10 m=1
